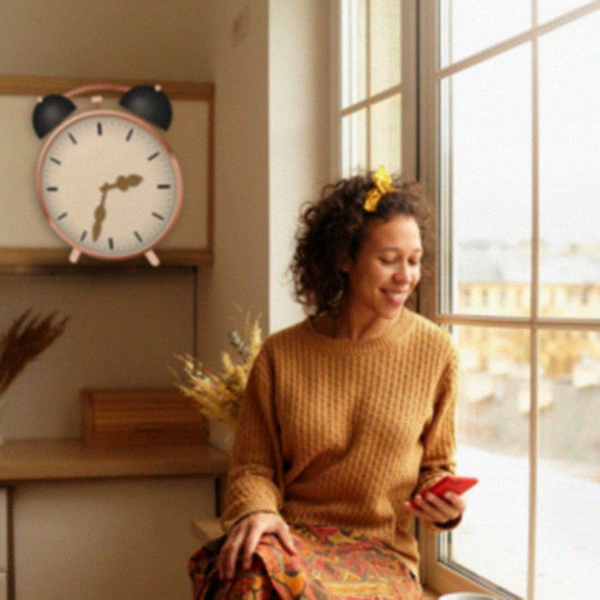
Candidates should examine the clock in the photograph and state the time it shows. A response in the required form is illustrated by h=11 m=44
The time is h=2 m=33
